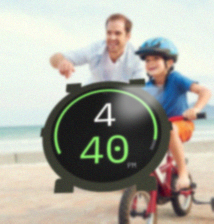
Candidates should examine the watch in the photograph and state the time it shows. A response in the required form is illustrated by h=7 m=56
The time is h=4 m=40
